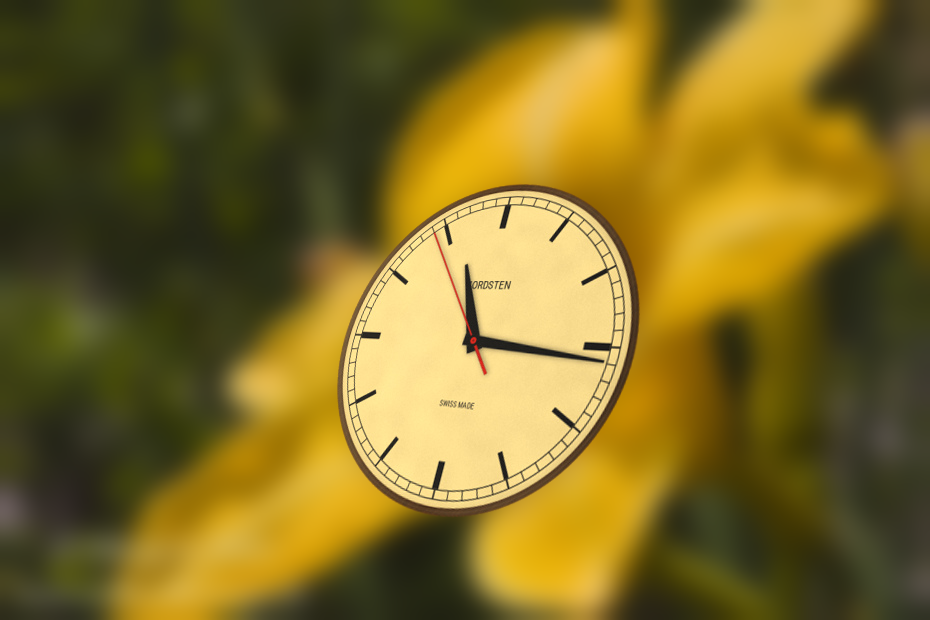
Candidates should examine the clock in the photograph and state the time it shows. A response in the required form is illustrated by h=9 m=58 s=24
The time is h=11 m=15 s=54
